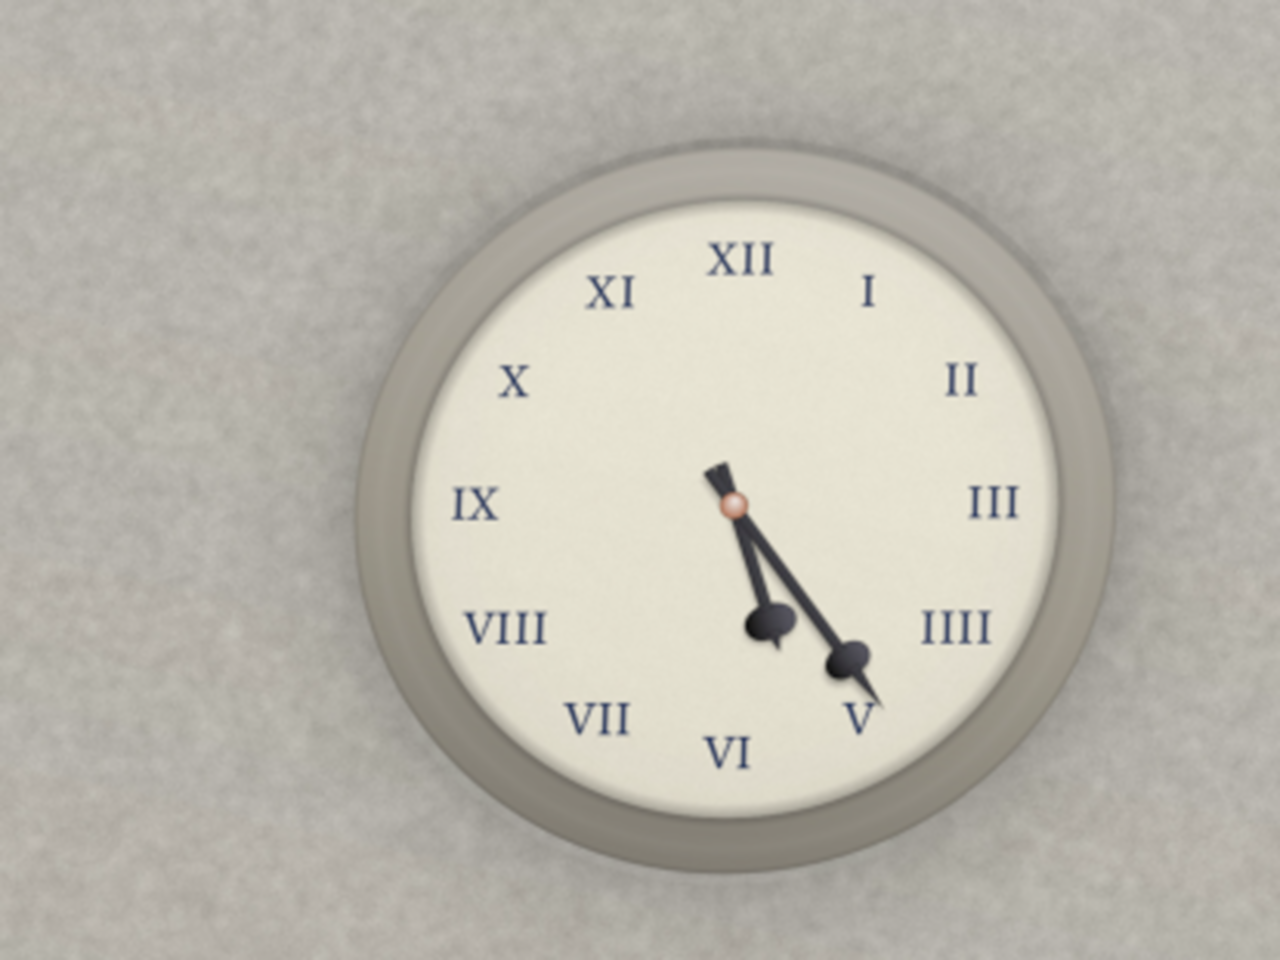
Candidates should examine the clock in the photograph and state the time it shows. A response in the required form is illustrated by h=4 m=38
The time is h=5 m=24
